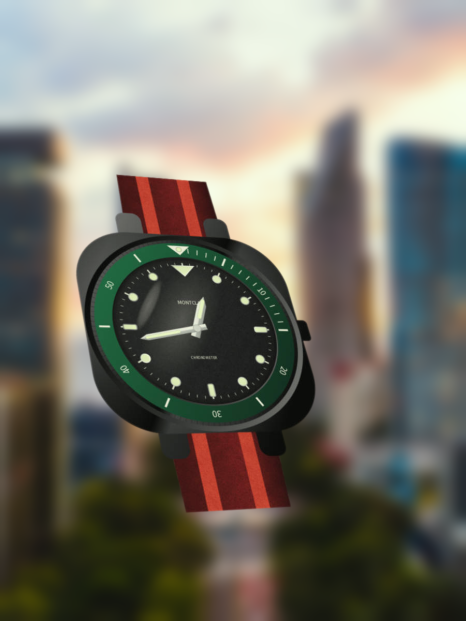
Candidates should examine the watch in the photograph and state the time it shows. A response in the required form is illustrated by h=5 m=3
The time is h=12 m=43
